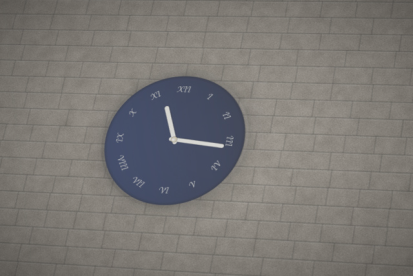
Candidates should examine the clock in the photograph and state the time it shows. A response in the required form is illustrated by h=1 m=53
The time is h=11 m=16
